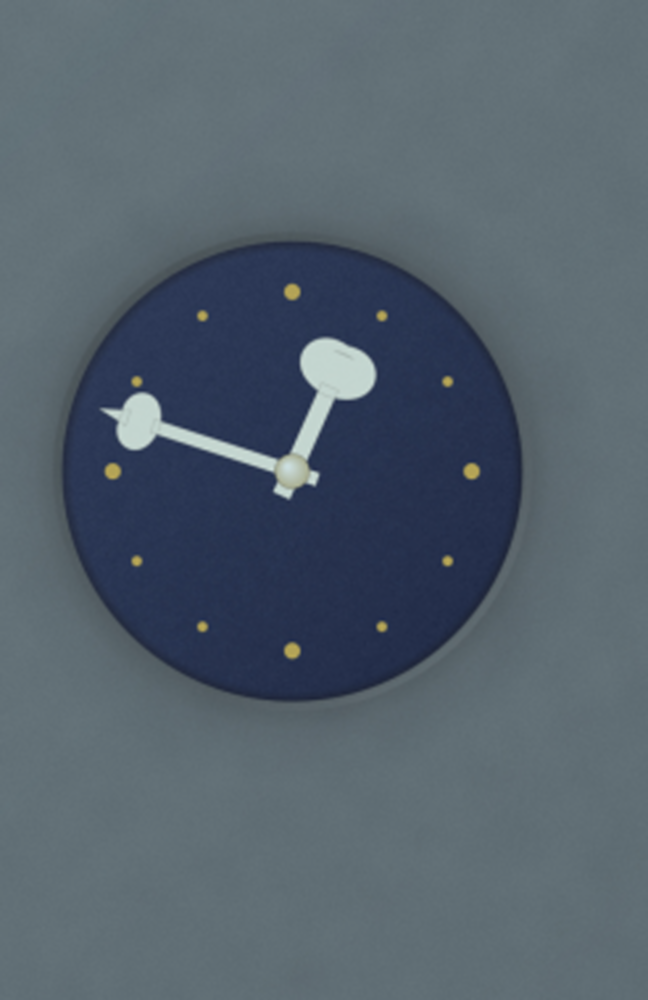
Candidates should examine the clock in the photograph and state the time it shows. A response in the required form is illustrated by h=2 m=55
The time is h=12 m=48
